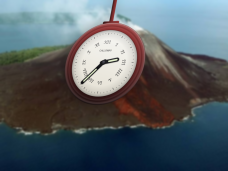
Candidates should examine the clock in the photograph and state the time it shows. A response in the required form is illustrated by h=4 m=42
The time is h=2 m=37
